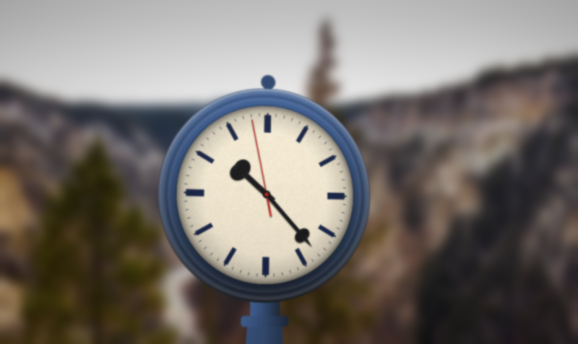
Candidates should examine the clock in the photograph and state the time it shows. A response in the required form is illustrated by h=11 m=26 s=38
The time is h=10 m=22 s=58
